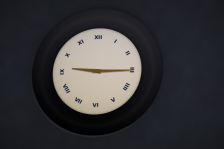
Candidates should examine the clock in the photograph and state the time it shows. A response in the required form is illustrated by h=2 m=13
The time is h=9 m=15
